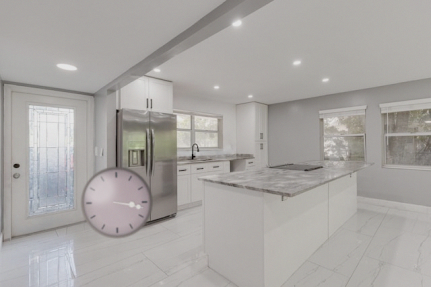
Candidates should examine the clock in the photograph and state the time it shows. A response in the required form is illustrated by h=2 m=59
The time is h=3 m=17
